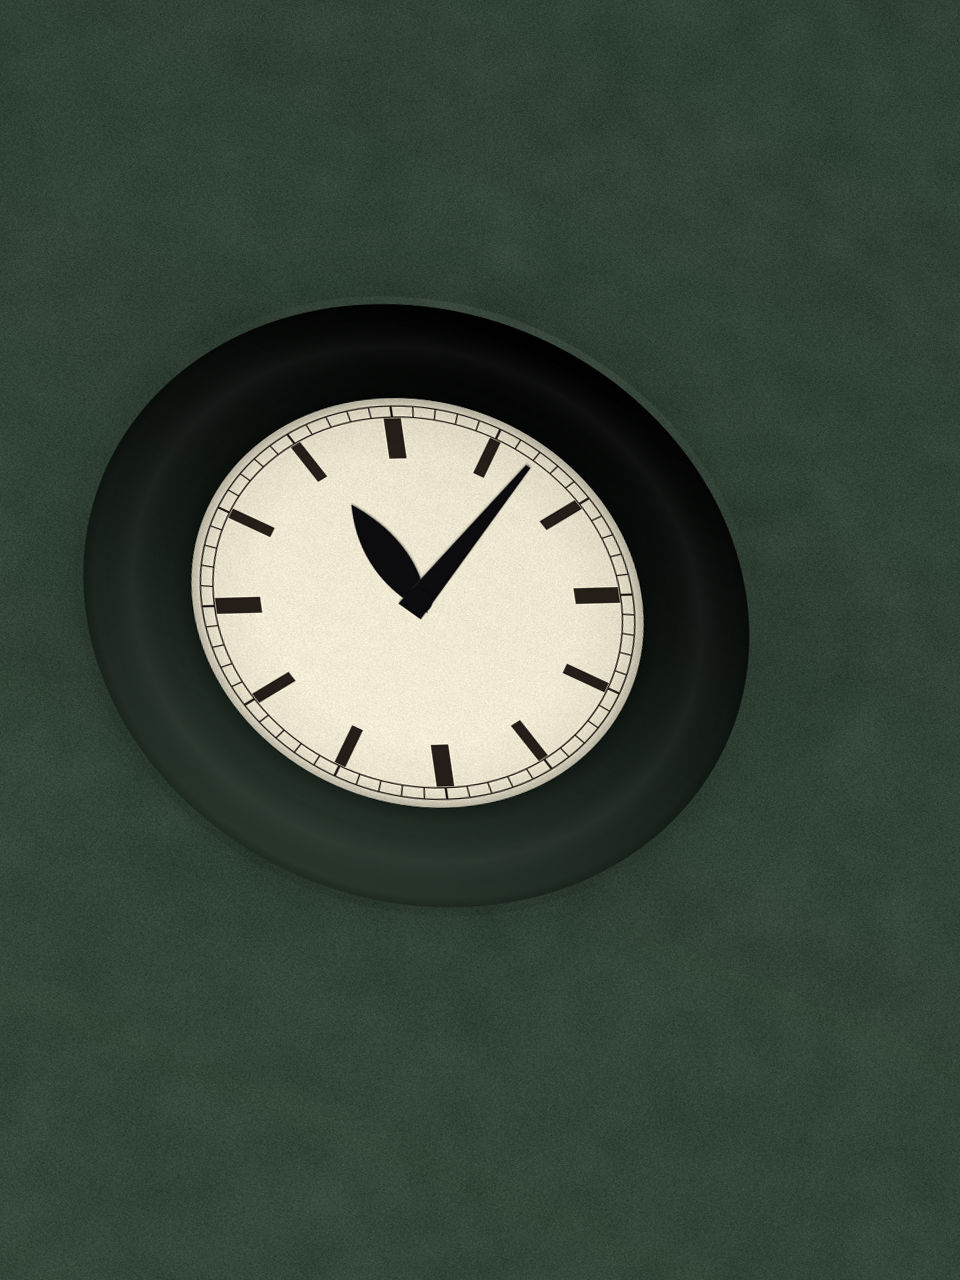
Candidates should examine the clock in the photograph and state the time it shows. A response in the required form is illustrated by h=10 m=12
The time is h=11 m=7
